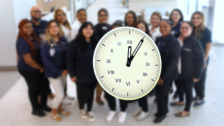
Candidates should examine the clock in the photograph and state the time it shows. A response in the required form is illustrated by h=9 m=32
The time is h=12 m=5
